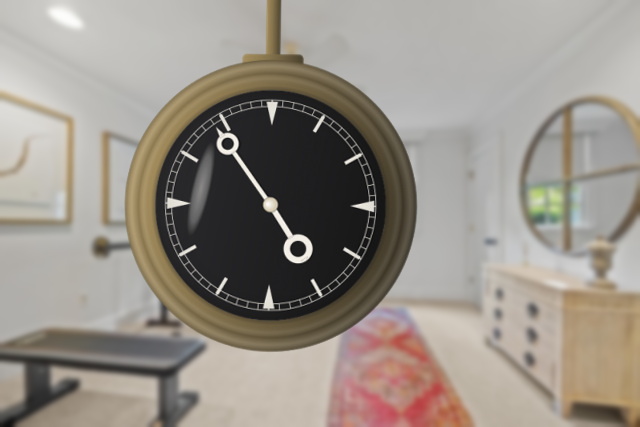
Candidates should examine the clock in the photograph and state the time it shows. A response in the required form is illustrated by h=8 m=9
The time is h=4 m=54
